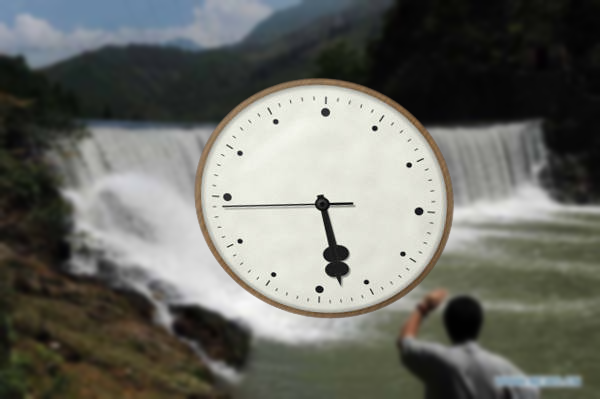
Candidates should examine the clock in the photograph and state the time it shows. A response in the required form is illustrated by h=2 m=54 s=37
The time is h=5 m=27 s=44
